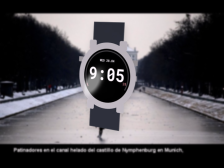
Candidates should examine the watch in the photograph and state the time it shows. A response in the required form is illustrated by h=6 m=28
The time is h=9 m=5
